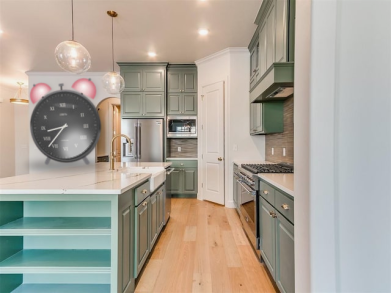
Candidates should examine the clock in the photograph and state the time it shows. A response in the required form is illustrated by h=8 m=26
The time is h=8 m=37
